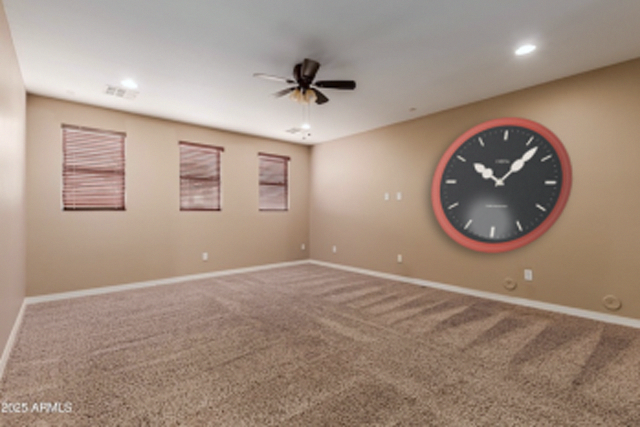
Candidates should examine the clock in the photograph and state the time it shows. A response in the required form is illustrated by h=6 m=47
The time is h=10 m=7
